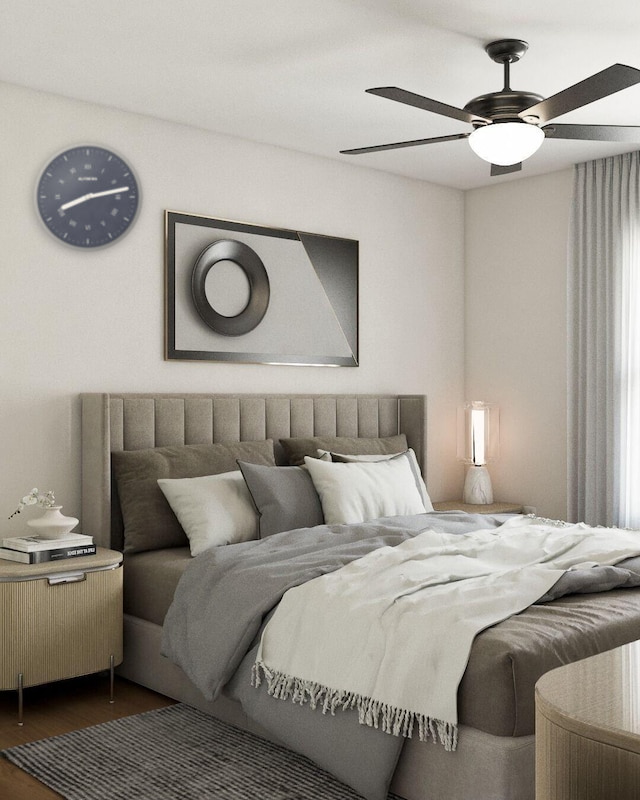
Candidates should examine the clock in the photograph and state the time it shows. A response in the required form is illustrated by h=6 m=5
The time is h=8 m=13
